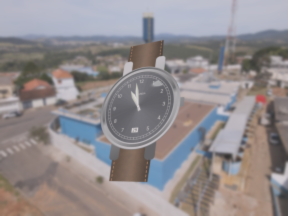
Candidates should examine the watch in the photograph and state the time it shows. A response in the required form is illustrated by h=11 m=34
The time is h=10 m=58
